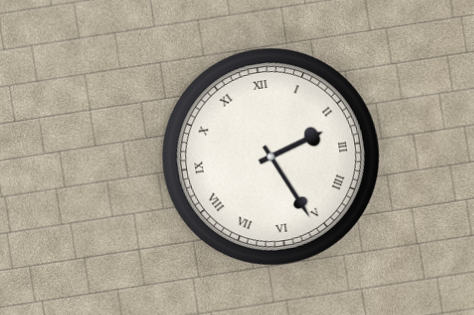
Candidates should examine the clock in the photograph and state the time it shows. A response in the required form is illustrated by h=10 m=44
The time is h=2 m=26
